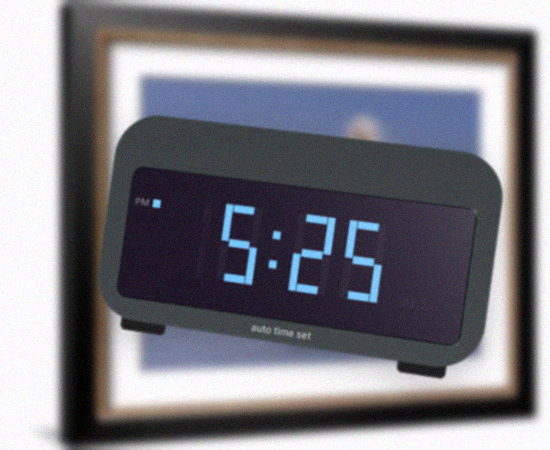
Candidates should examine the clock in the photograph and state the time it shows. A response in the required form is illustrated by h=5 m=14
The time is h=5 m=25
